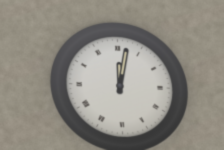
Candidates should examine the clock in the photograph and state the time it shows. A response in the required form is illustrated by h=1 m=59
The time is h=12 m=2
